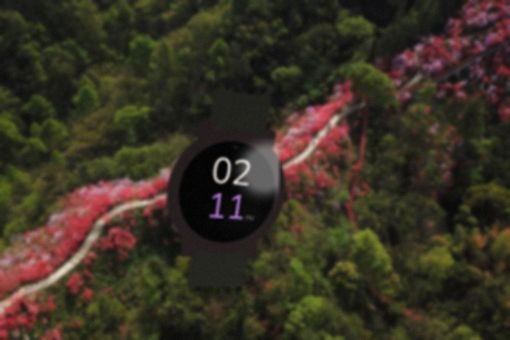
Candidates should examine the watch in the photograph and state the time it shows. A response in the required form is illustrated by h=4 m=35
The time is h=2 m=11
